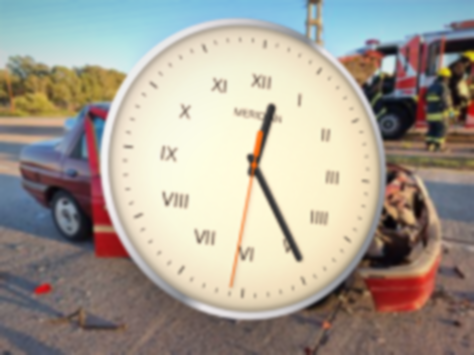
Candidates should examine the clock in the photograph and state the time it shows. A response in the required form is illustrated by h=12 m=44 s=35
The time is h=12 m=24 s=31
